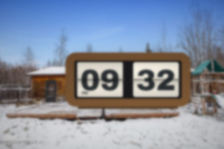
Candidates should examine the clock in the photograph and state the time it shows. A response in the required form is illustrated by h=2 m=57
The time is h=9 m=32
